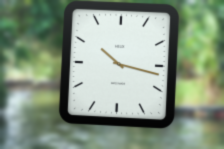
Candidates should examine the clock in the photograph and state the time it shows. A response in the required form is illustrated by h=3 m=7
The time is h=10 m=17
